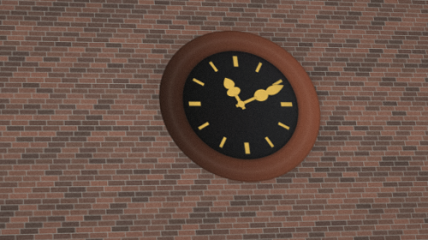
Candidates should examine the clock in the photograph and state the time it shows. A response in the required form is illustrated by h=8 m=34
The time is h=11 m=11
